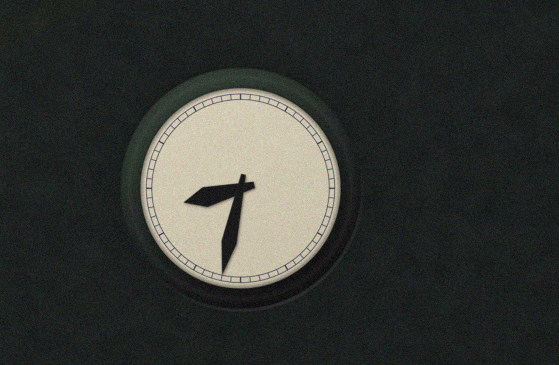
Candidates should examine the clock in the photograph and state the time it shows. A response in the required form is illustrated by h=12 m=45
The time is h=8 m=32
